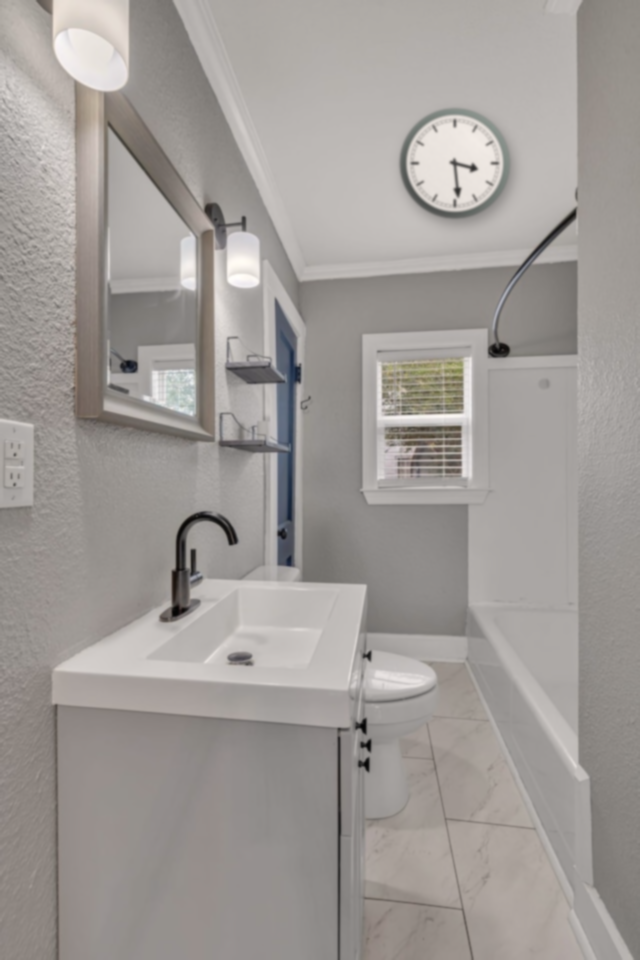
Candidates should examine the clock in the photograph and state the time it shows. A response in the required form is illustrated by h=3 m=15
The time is h=3 m=29
